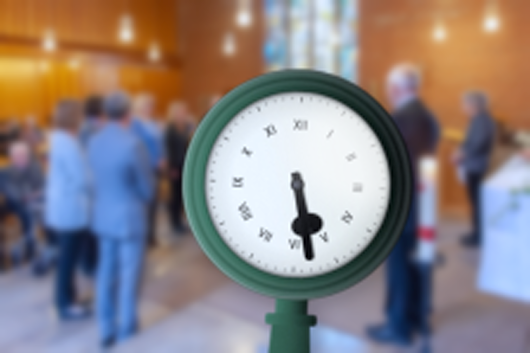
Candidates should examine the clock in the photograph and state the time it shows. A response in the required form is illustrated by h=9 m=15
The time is h=5 m=28
